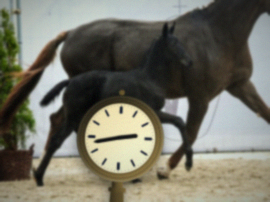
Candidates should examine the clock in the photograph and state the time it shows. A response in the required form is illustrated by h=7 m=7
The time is h=2 m=43
